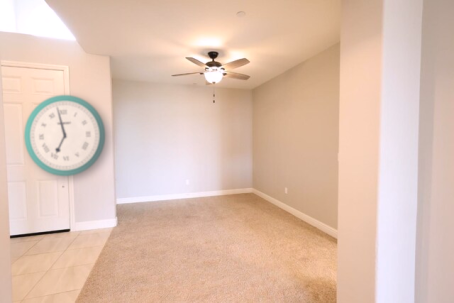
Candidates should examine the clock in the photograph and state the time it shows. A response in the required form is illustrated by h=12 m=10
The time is h=6 m=58
